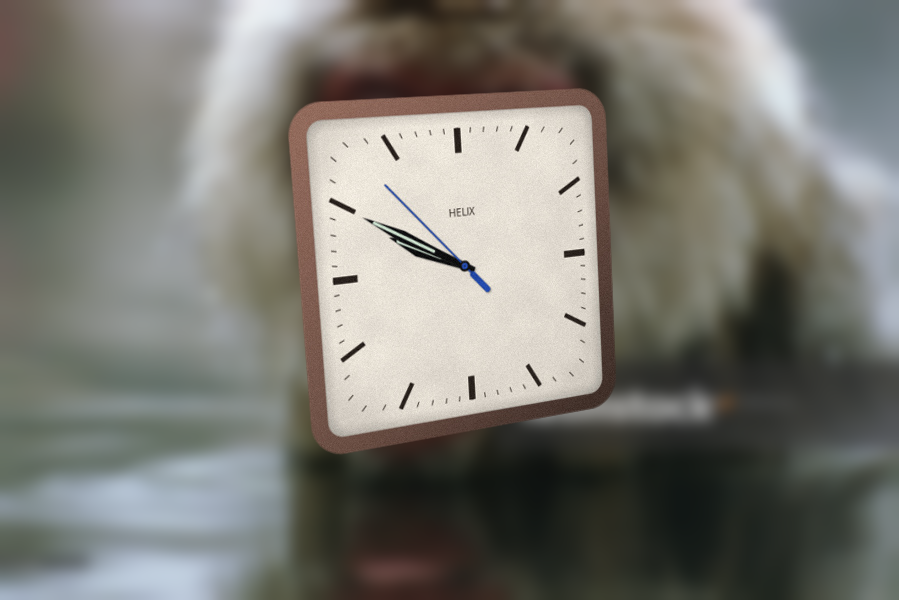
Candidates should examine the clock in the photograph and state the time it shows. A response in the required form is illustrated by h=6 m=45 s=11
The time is h=9 m=49 s=53
